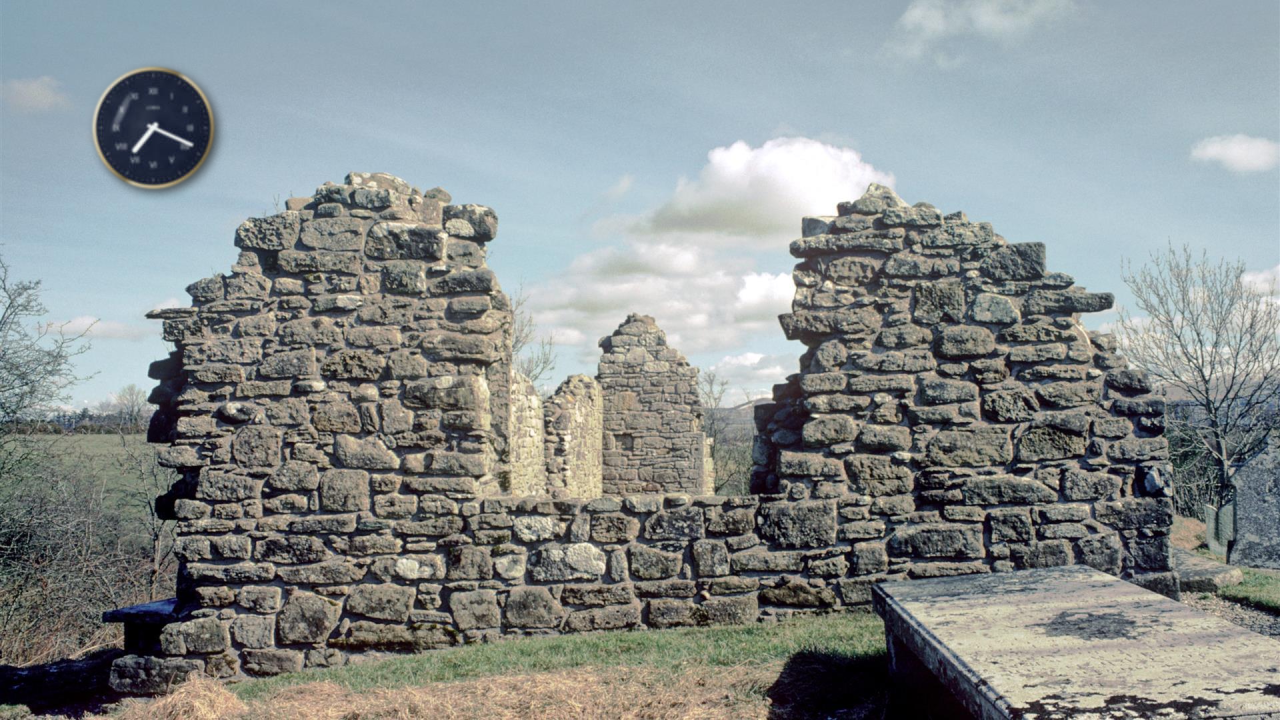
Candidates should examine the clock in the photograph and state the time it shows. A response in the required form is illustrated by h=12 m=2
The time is h=7 m=19
